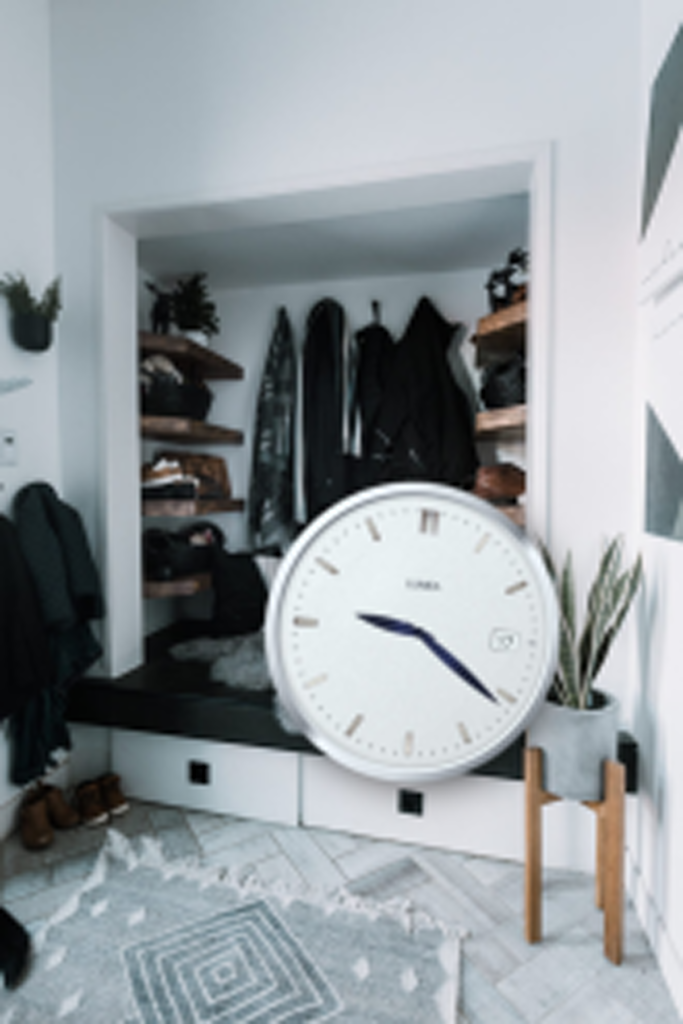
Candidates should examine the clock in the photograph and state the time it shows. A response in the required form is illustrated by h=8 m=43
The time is h=9 m=21
